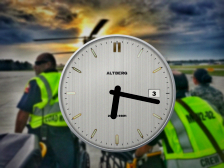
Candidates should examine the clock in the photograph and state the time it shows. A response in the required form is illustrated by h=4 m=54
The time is h=6 m=17
